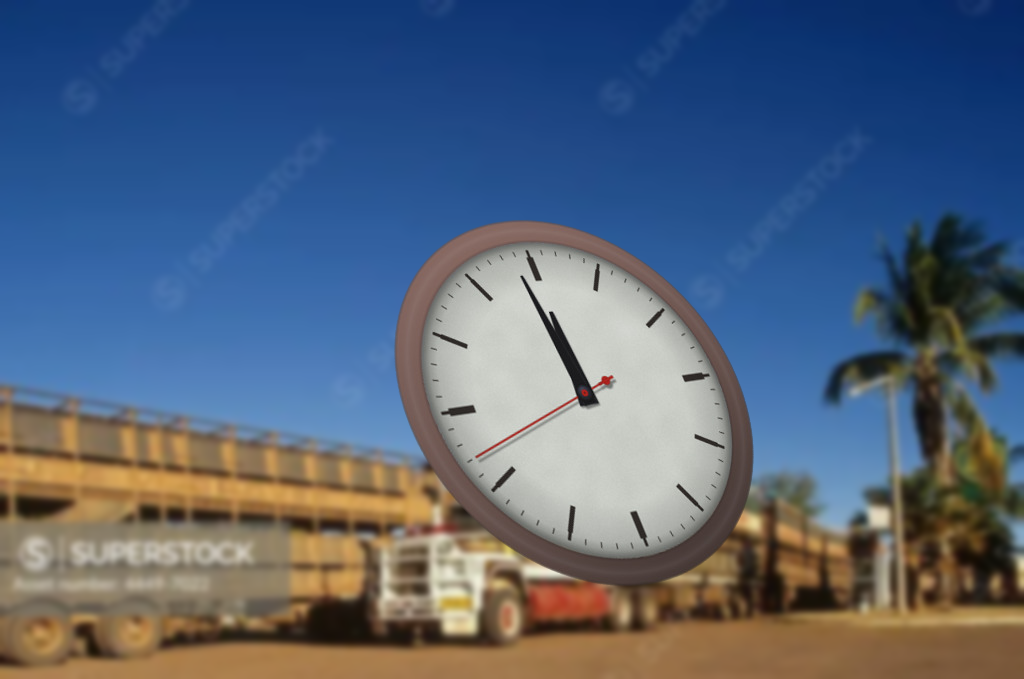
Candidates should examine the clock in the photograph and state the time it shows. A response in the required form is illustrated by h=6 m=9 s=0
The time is h=11 m=58 s=42
